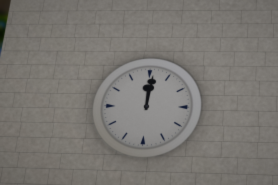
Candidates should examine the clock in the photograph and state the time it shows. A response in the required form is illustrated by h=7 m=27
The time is h=12 m=1
